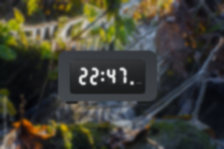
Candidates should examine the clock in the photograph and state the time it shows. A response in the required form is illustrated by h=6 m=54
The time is h=22 m=47
